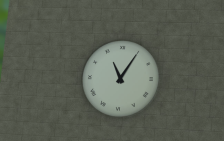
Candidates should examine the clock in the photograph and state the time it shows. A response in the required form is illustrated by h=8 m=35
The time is h=11 m=5
